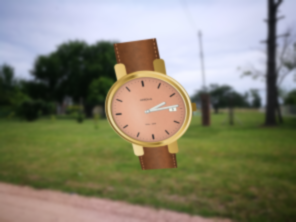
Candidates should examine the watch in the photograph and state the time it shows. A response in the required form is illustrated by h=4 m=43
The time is h=2 m=14
